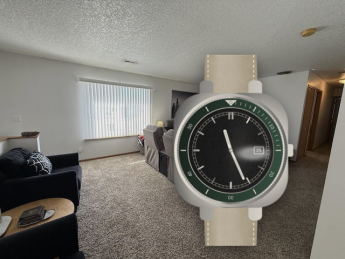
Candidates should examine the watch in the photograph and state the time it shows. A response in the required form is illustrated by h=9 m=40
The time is h=11 m=26
